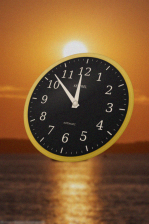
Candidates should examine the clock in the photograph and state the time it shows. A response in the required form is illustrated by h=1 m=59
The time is h=11 m=52
